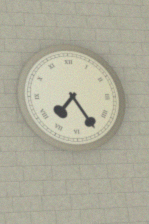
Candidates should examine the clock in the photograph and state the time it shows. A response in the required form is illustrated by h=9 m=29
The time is h=7 m=25
